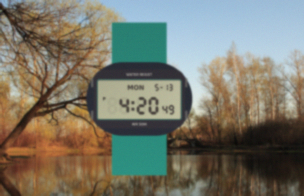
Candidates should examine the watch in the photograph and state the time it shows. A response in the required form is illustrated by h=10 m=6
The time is h=4 m=20
